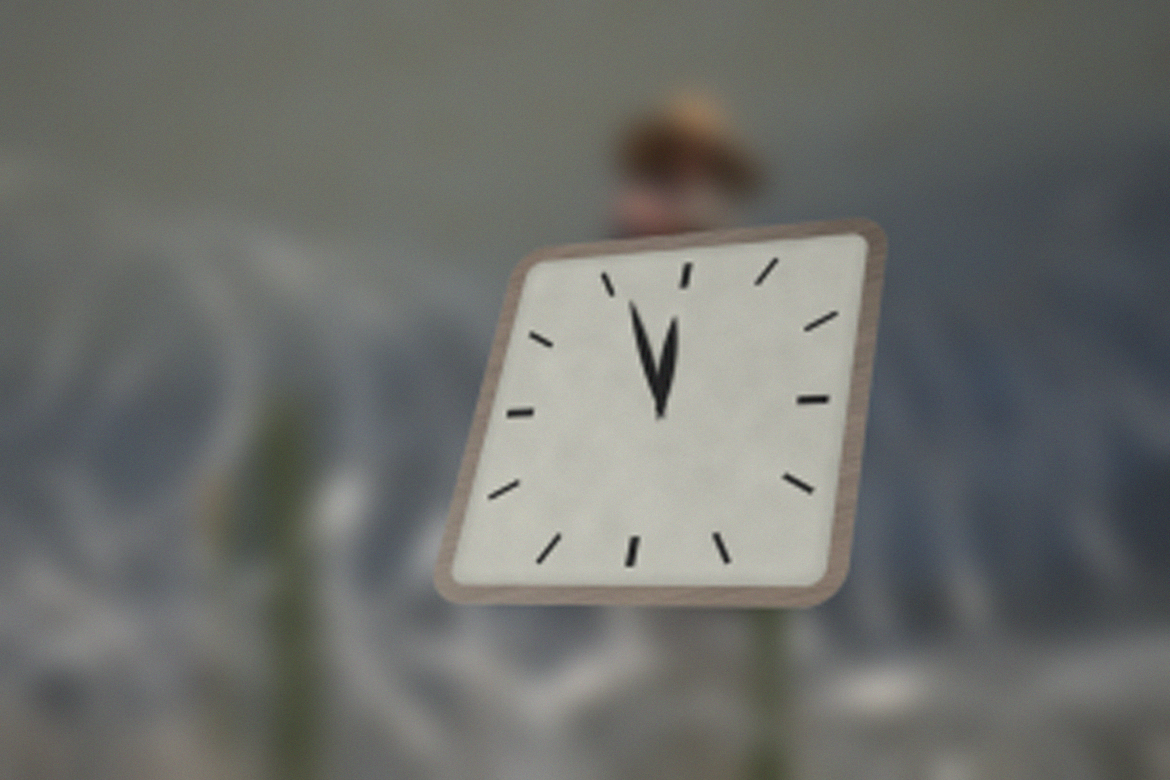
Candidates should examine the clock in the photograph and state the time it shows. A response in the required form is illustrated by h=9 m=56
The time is h=11 m=56
